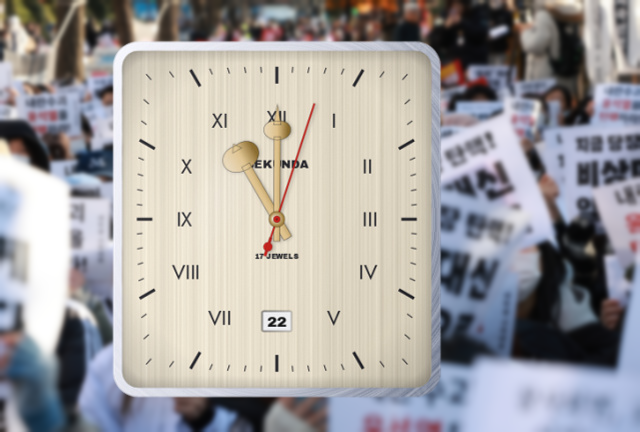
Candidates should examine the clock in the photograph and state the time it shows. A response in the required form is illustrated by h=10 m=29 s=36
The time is h=11 m=0 s=3
